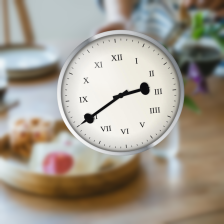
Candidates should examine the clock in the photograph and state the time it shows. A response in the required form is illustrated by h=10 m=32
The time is h=2 m=40
